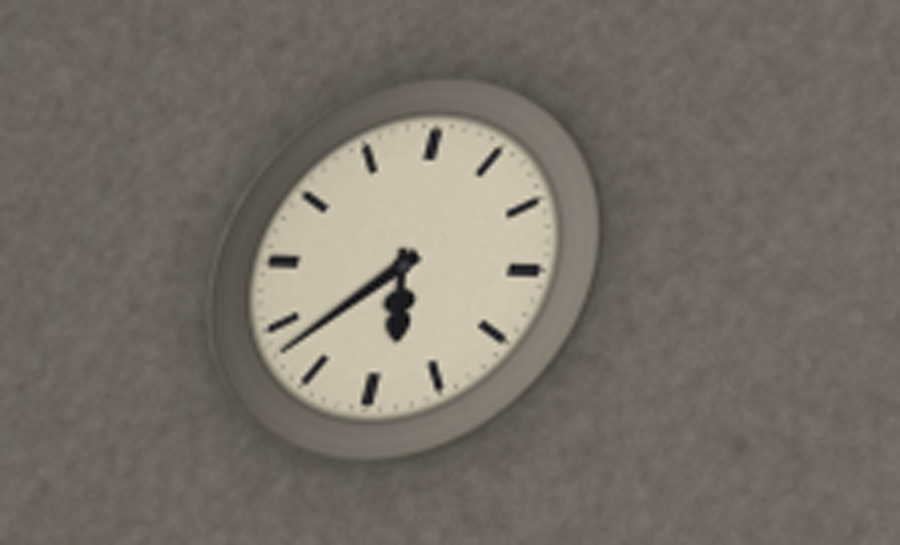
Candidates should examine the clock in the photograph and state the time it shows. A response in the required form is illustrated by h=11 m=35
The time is h=5 m=38
